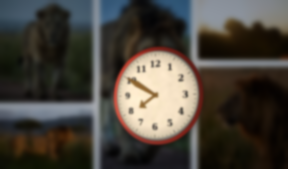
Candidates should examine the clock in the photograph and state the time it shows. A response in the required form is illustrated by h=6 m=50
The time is h=7 m=50
